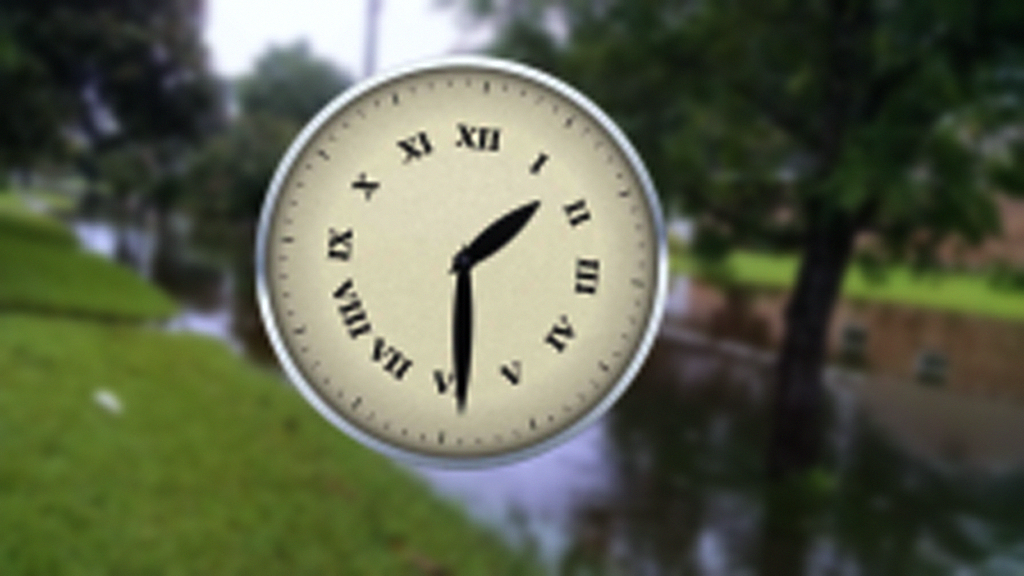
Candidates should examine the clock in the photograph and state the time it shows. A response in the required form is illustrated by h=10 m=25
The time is h=1 m=29
